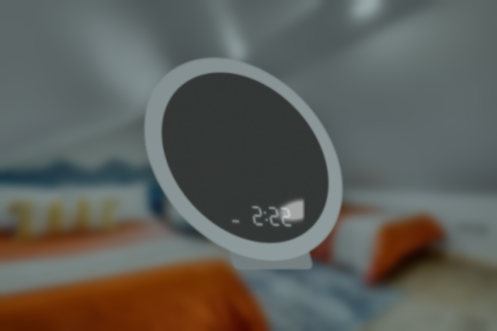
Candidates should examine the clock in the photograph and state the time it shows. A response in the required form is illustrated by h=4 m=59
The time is h=2 m=22
